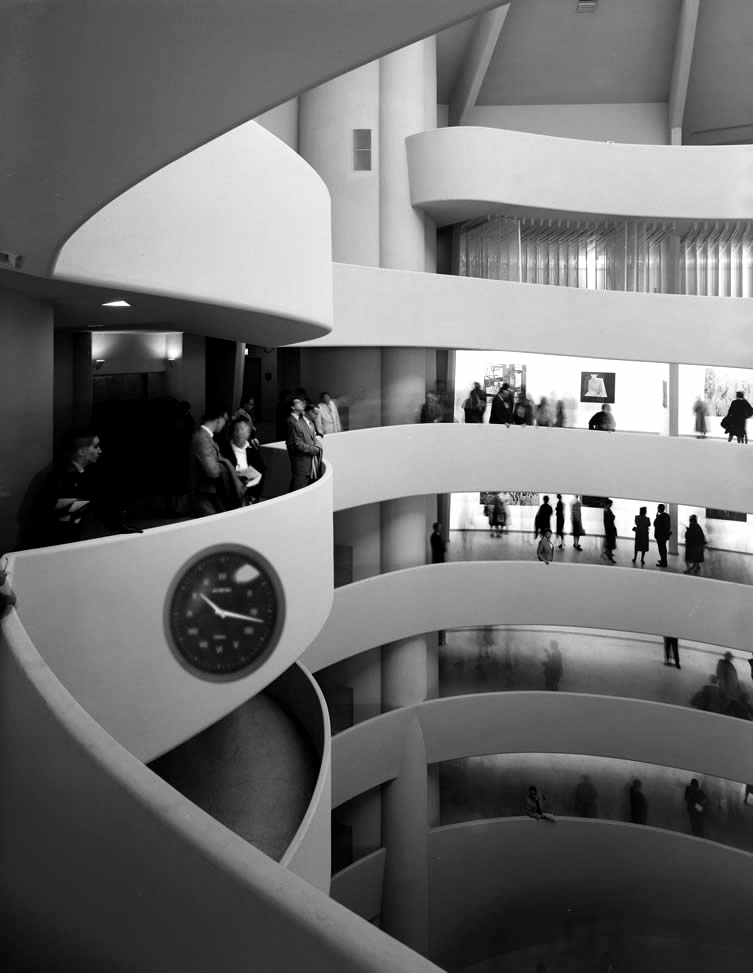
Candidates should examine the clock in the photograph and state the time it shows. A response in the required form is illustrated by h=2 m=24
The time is h=10 m=17
